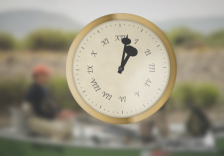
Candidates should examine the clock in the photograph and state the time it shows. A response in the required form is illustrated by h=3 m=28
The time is h=1 m=2
